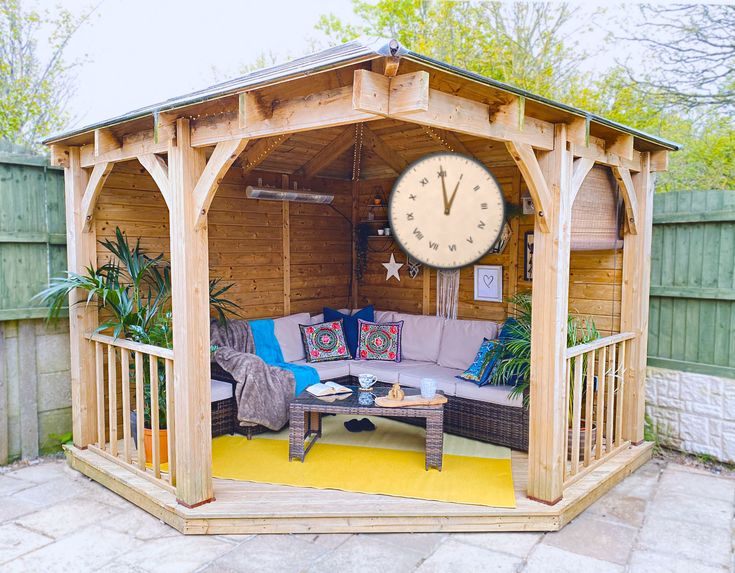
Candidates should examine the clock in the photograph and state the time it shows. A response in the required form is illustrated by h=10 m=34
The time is h=1 m=0
